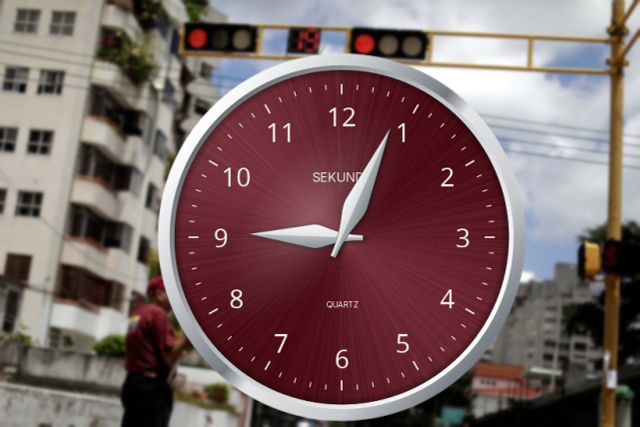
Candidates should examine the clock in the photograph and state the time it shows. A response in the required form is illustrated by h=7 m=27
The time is h=9 m=4
